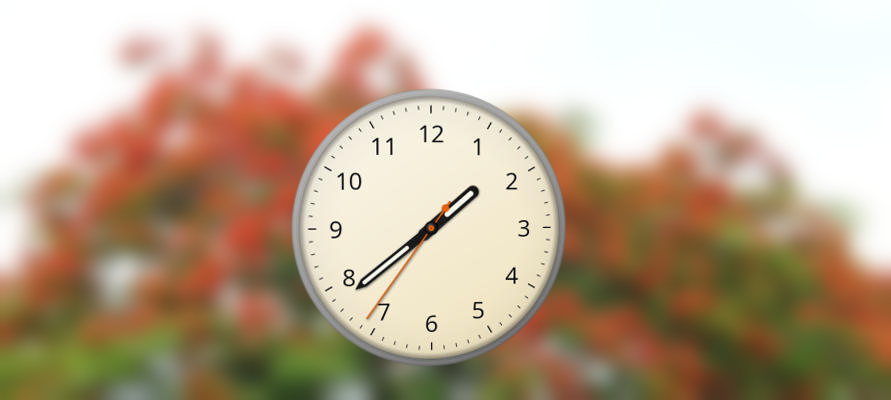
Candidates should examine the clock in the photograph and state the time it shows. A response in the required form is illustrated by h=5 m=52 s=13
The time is h=1 m=38 s=36
